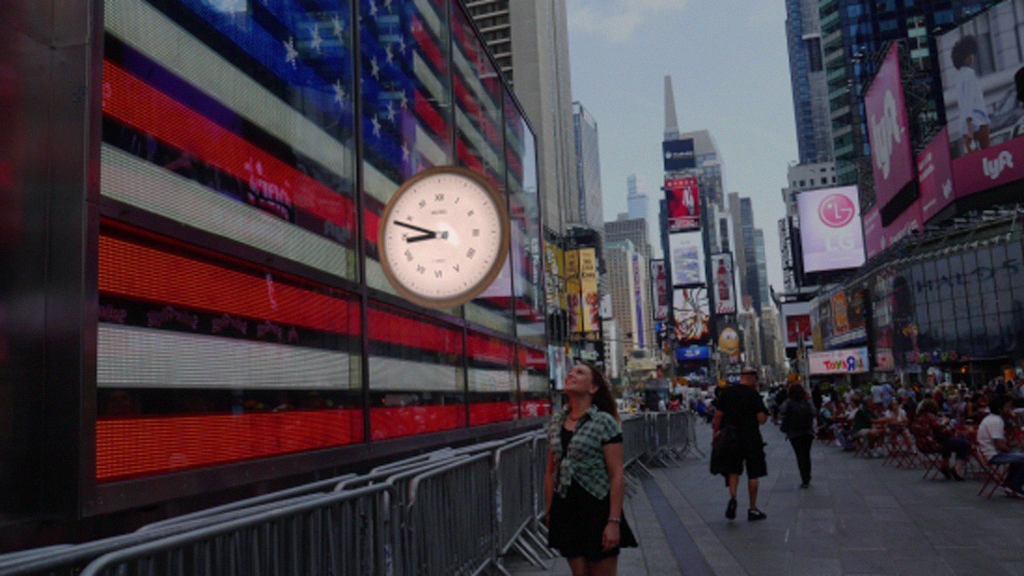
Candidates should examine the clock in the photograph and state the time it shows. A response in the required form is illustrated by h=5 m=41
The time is h=8 m=48
